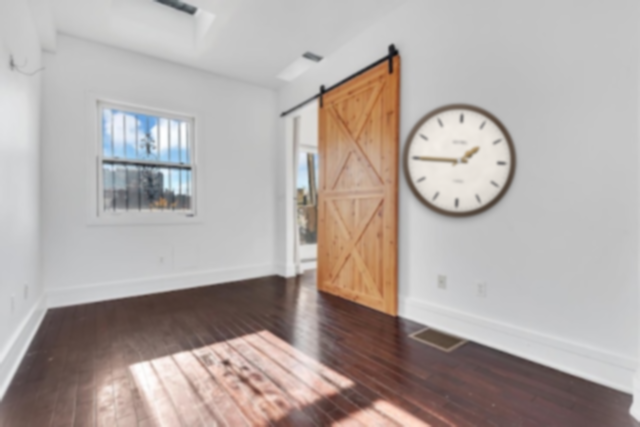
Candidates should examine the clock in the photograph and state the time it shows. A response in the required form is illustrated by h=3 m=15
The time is h=1 m=45
